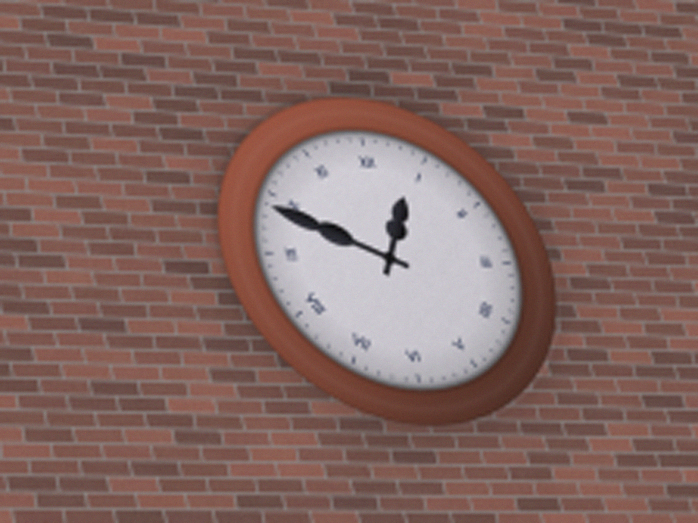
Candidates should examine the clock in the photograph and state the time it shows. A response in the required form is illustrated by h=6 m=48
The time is h=12 m=49
